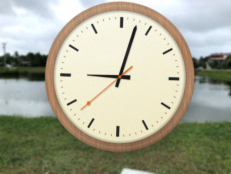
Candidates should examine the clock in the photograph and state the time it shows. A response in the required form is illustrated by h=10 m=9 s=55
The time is h=9 m=2 s=38
